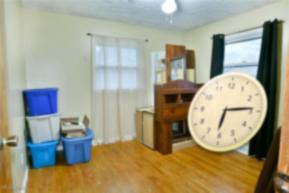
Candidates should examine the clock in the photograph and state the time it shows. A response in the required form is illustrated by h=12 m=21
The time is h=6 m=14
